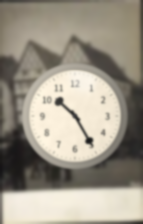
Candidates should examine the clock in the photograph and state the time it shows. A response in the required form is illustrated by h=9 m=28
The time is h=10 m=25
